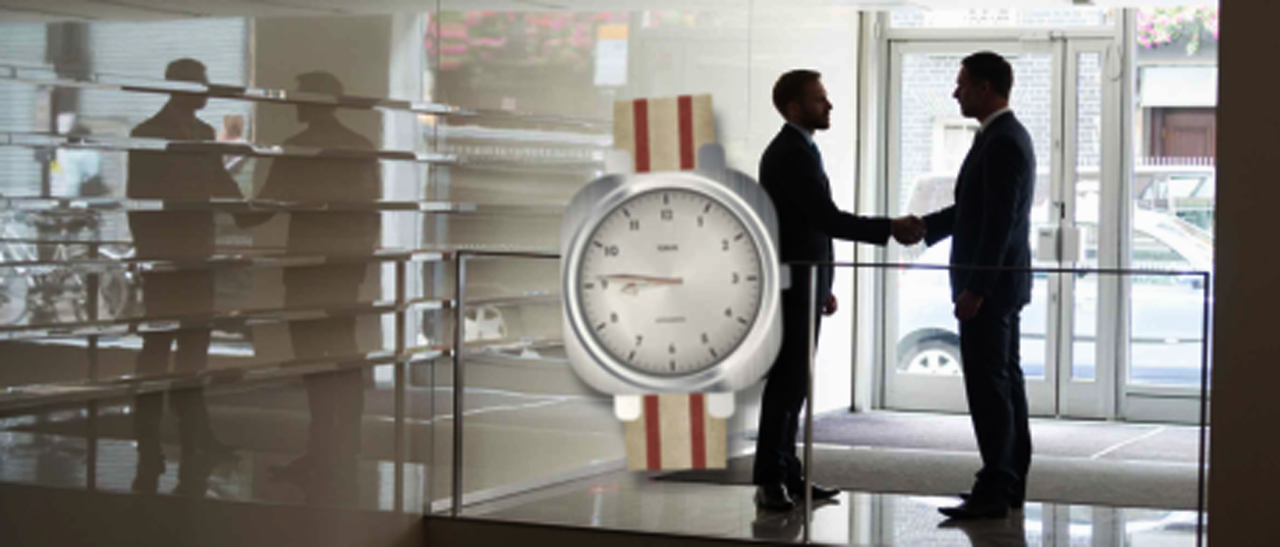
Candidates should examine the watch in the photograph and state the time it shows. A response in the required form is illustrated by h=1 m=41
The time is h=8 m=46
